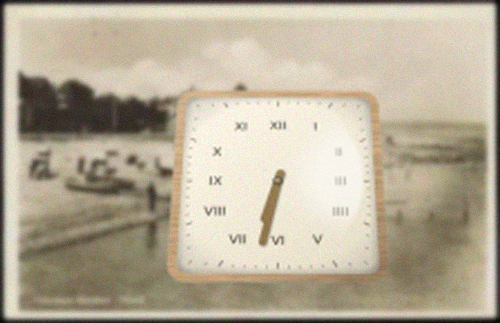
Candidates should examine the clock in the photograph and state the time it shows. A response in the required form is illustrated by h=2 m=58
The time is h=6 m=32
